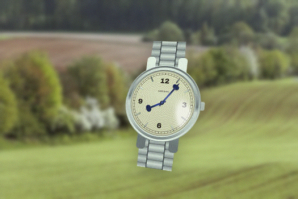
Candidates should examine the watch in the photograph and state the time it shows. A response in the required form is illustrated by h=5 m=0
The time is h=8 m=6
